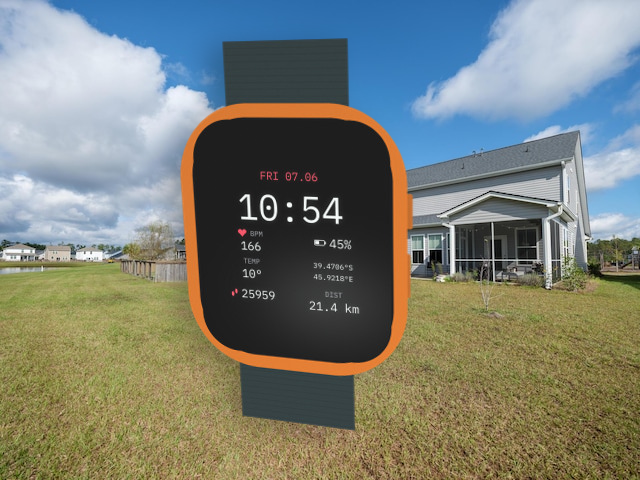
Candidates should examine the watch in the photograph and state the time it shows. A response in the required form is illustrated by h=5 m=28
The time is h=10 m=54
